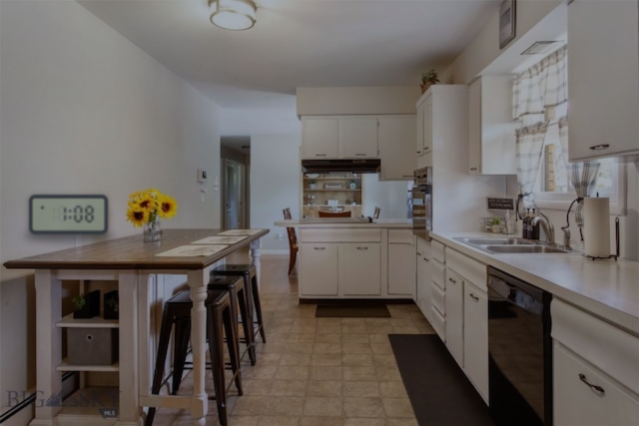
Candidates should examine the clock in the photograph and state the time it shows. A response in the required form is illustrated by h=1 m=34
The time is h=1 m=8
